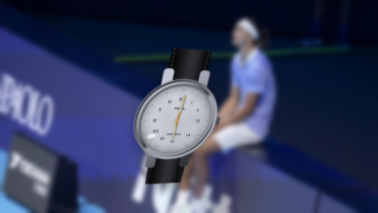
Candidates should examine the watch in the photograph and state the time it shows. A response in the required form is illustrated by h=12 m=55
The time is h=6 m=1
